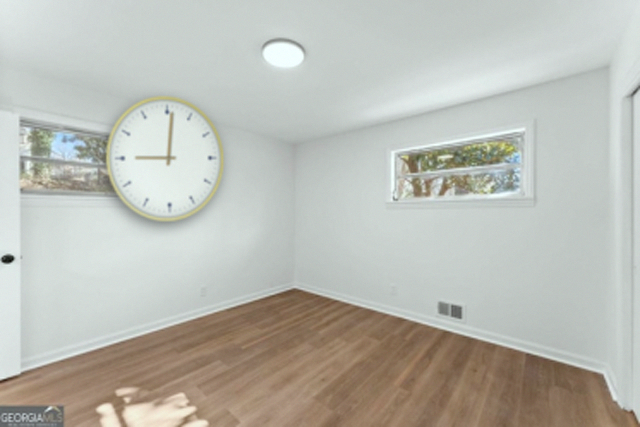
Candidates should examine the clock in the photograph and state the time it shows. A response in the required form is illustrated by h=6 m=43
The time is h=9 m=1
